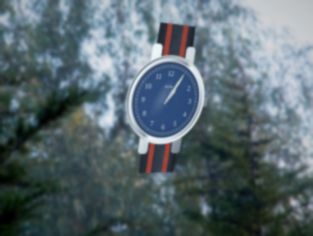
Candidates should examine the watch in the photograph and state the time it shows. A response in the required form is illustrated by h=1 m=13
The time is h=1 m=5
